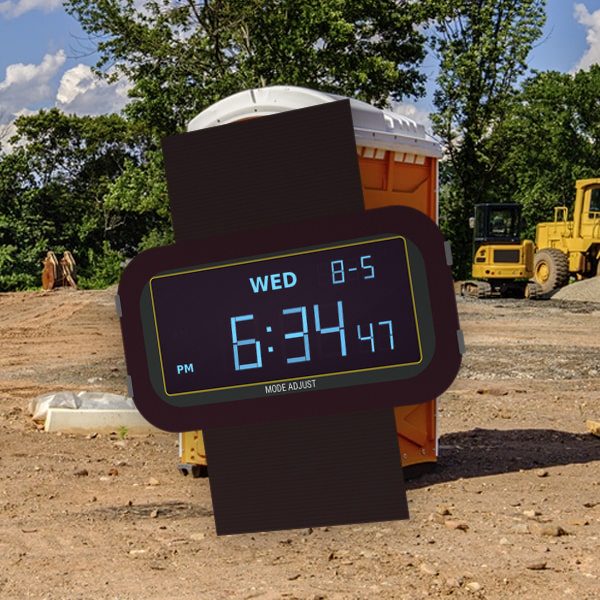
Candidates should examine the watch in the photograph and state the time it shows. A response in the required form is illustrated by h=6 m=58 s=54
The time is h=6 m=34 s=47
